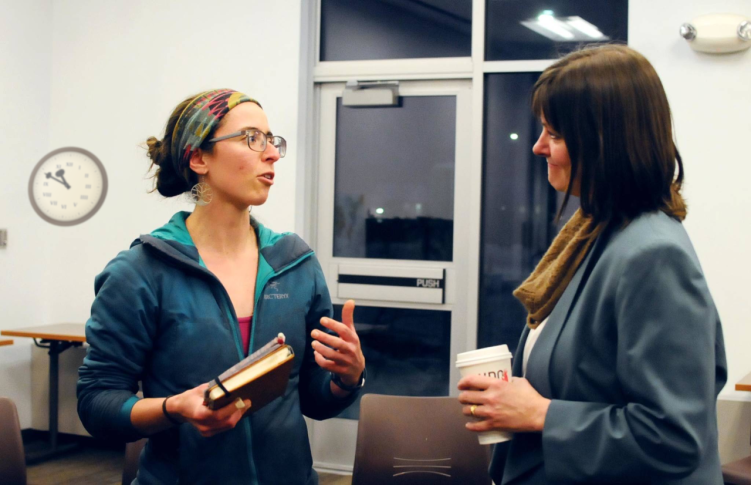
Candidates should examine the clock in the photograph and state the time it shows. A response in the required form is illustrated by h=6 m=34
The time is h=10 m=49
